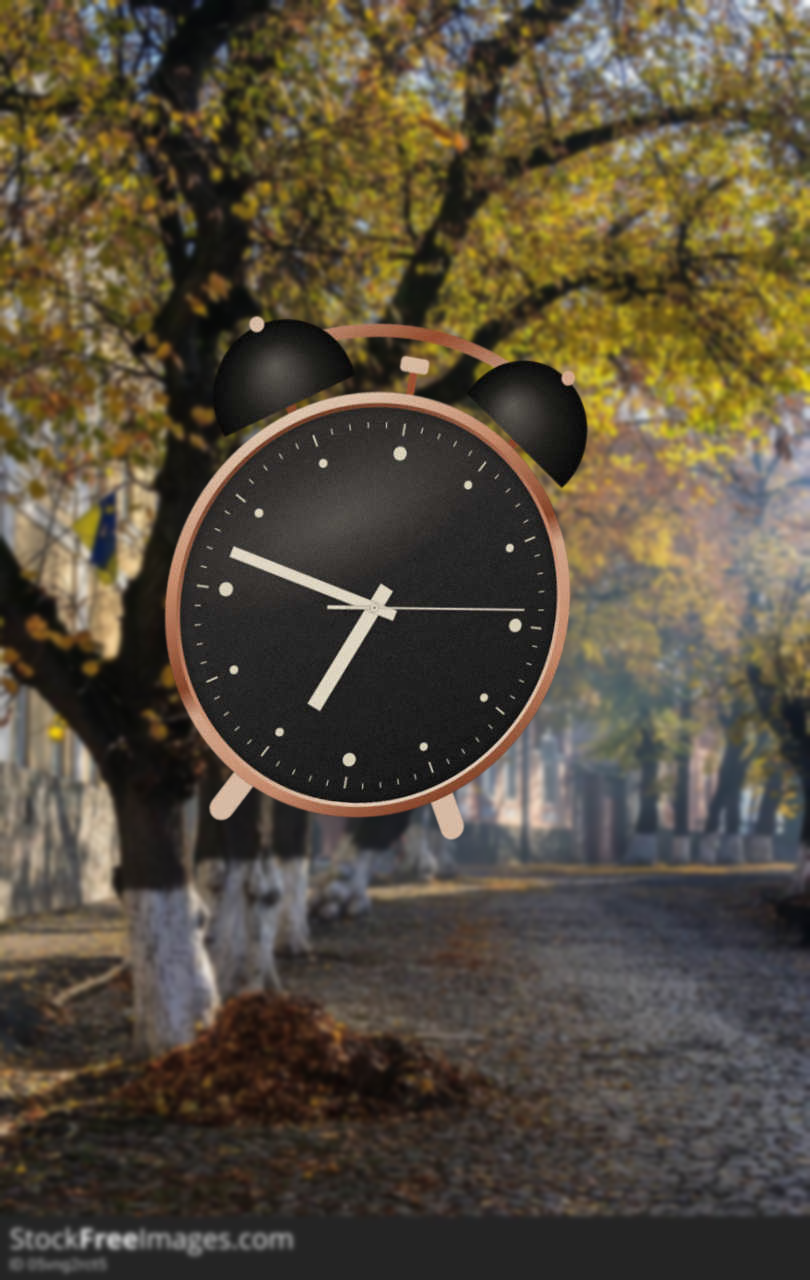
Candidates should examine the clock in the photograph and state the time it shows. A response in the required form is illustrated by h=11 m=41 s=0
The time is h=6 m=47 s=14
